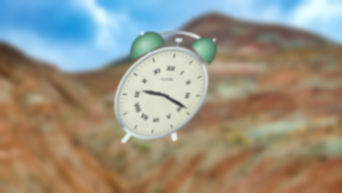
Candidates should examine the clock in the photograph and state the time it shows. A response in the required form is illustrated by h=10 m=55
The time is h=9 m=19
